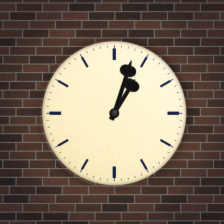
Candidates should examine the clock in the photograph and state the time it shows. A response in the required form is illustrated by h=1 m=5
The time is h=1 m=3
